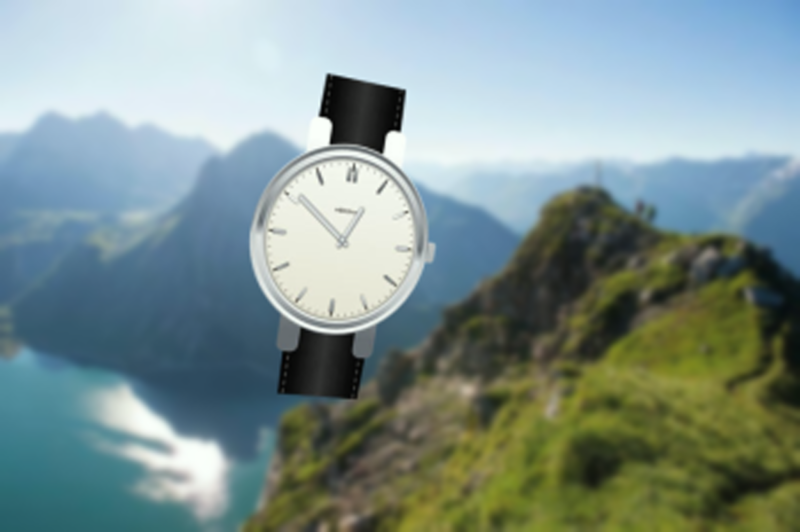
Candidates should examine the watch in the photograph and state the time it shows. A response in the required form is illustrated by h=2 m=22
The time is h=12 m=51
